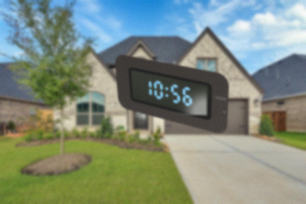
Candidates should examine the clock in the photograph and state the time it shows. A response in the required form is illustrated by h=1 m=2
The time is h=10 m=56
